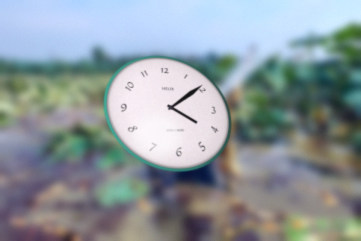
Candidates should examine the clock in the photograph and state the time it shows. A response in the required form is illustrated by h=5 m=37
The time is h=4 m=9
